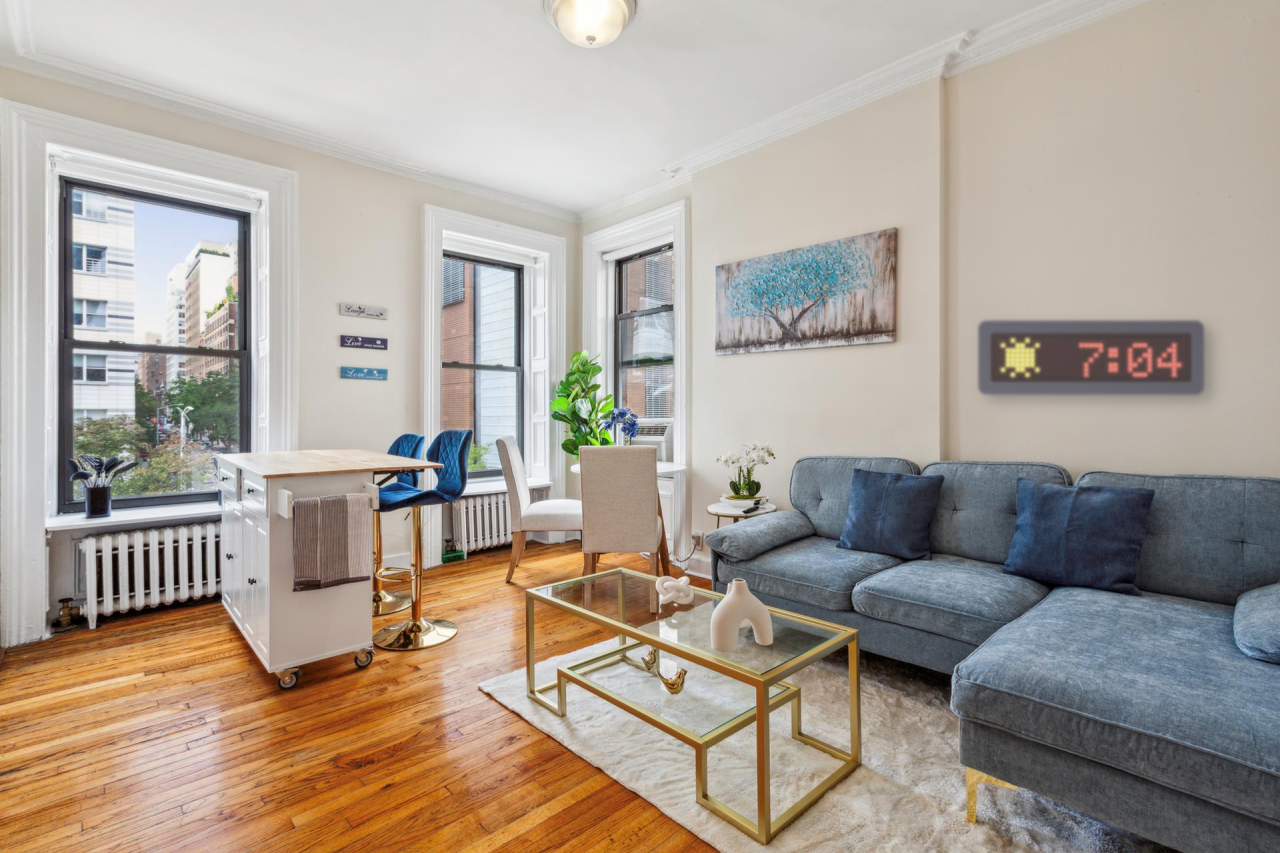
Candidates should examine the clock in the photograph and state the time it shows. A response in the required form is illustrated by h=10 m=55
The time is h=7 m=4
